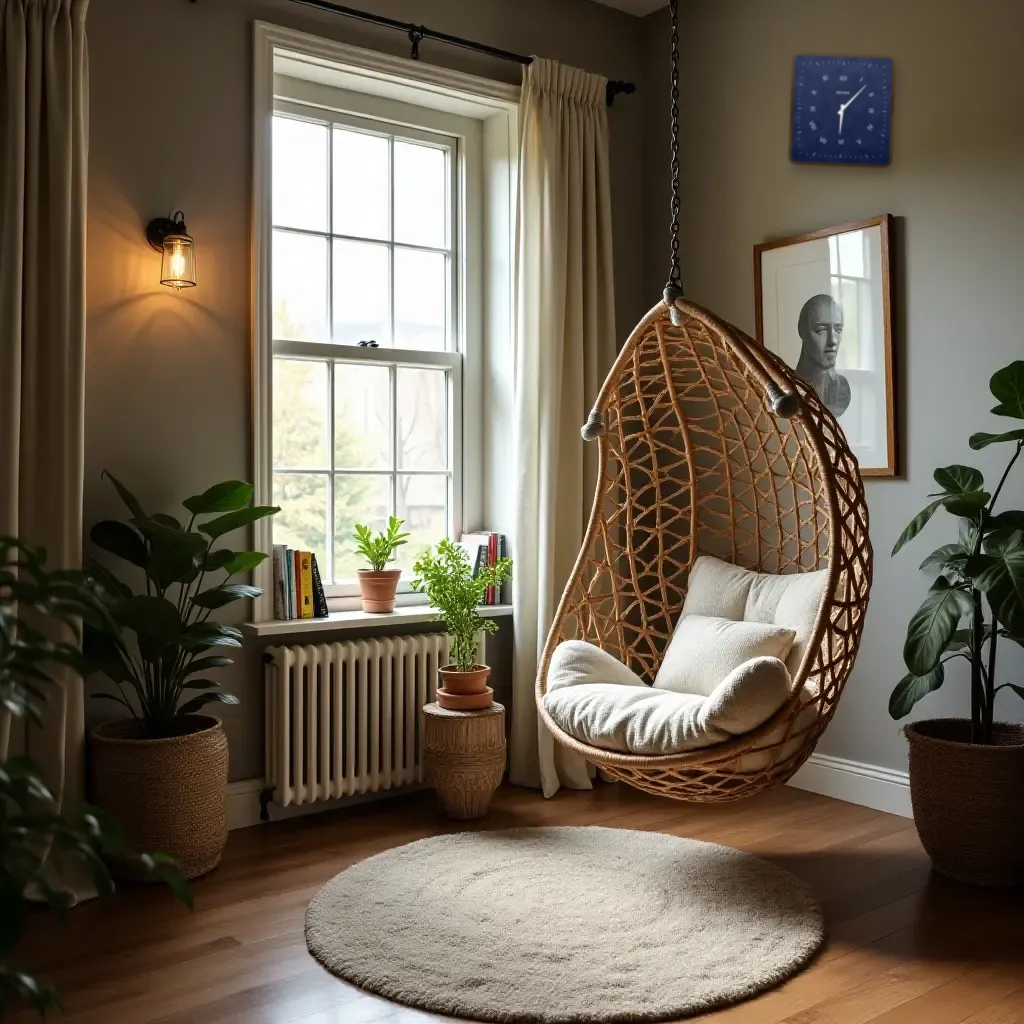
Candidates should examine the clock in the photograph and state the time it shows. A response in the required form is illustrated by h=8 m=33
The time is h=6 m=7
